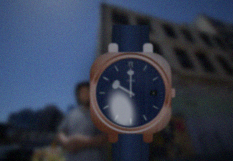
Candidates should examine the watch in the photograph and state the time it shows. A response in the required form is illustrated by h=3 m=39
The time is h=10 m=0
